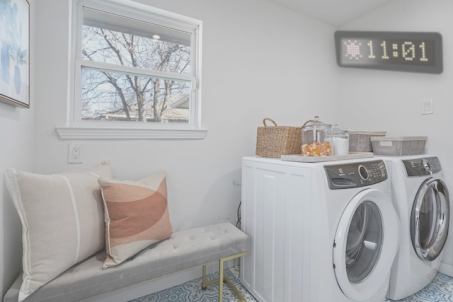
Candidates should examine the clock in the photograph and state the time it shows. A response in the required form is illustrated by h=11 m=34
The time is h=11 m=1
